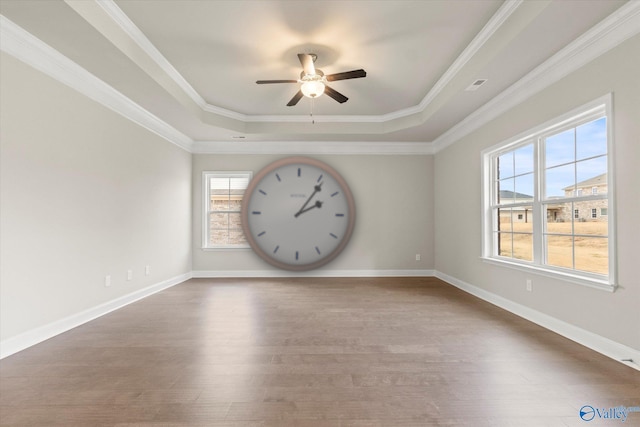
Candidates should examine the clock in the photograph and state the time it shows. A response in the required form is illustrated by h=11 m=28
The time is h=2 m=6
